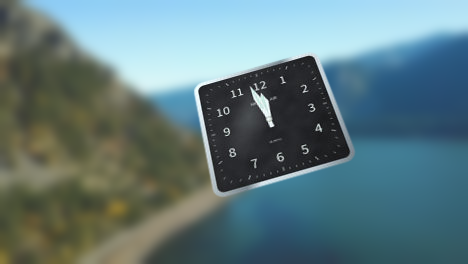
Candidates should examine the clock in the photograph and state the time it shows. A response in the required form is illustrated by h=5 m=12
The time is h=11 m=58
